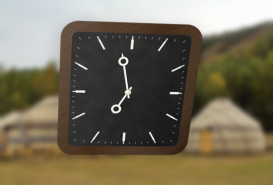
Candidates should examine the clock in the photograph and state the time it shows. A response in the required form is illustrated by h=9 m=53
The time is h=6 m=58
